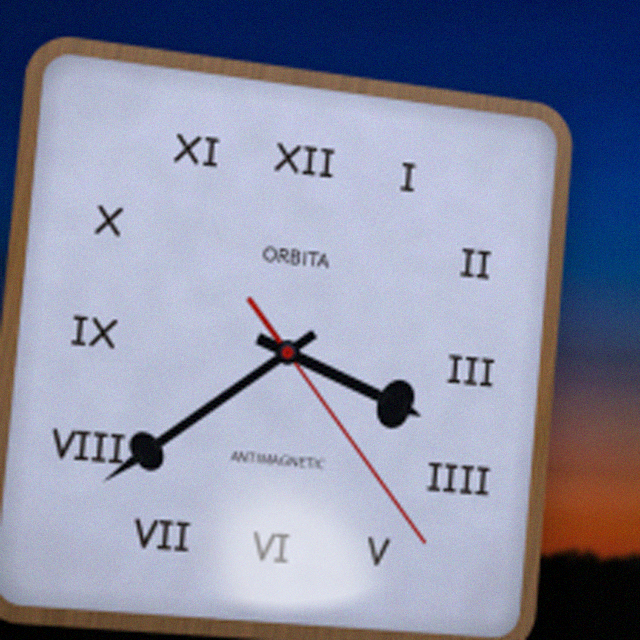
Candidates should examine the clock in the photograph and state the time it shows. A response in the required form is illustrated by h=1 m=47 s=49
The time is h=3 m=38 s=23
